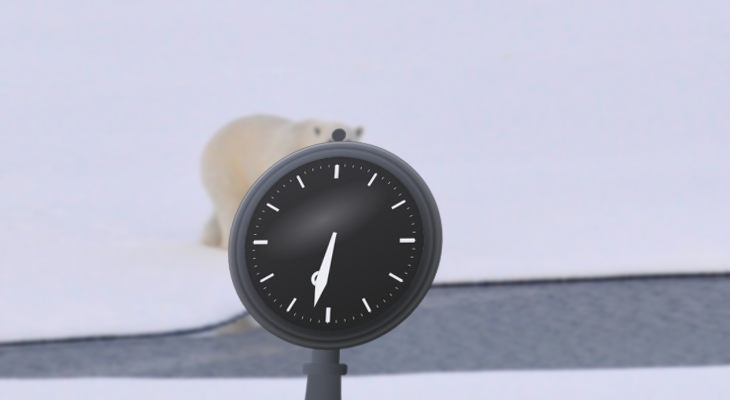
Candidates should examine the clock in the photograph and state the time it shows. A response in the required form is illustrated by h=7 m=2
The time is h=6 m=32
